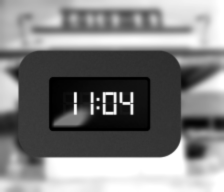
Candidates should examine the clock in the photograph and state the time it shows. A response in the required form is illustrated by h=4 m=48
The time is h=11 m=4
